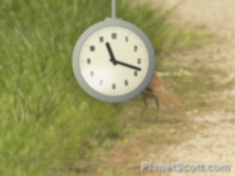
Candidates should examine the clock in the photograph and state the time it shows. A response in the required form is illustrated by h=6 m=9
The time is h=11 m=18
